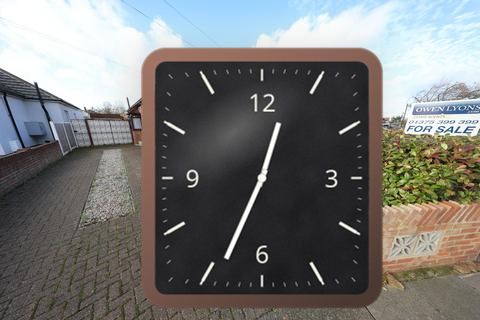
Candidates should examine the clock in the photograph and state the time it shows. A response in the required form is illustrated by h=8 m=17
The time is h=12 m=34
